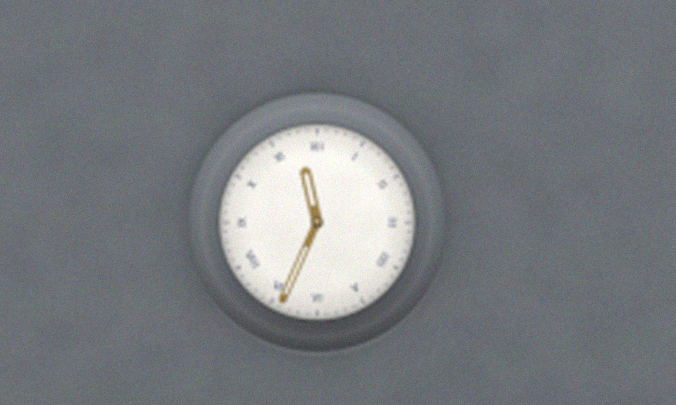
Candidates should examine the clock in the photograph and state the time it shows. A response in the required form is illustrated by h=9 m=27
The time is h=11 m=34
